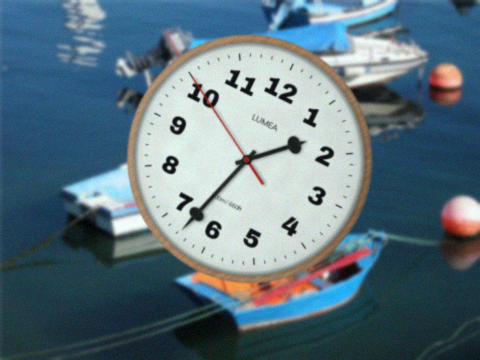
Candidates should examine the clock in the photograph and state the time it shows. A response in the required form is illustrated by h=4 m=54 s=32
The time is h=1 m=32 s=50
